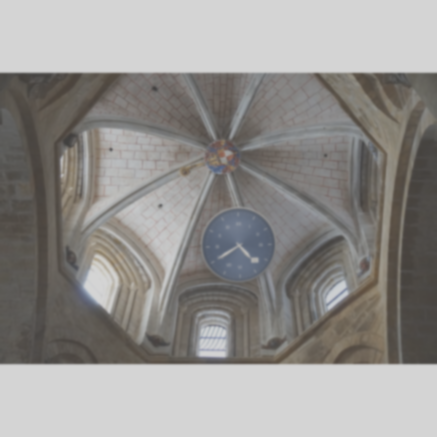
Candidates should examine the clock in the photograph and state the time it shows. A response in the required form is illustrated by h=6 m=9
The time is h=4 m=40
